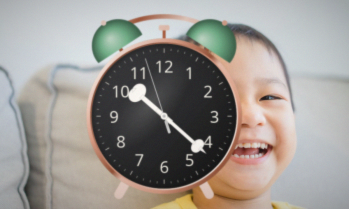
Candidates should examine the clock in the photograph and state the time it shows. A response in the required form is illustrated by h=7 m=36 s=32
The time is h=10 m=21 s=57
